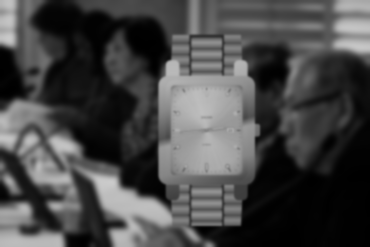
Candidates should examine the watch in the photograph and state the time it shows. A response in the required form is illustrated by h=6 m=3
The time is h=2 m=44
